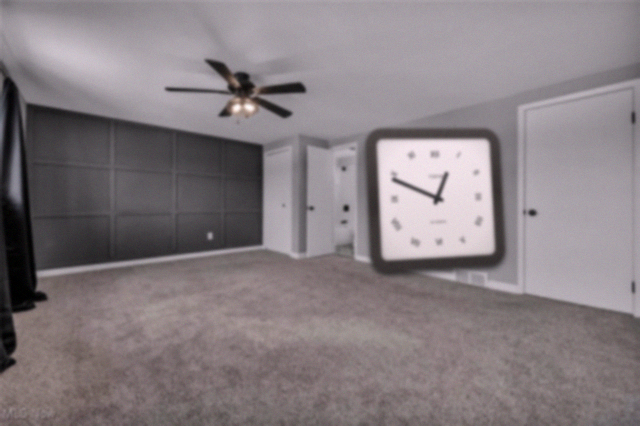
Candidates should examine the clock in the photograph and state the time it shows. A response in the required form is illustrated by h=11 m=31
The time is h=12 m=49
